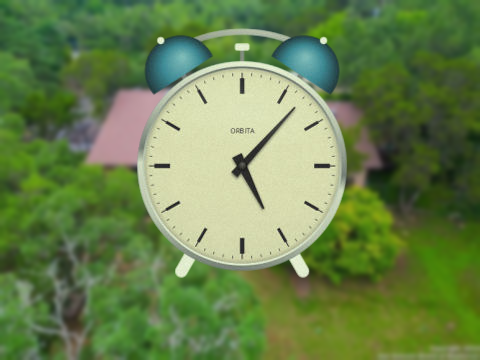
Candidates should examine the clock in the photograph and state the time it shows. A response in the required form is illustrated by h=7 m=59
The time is h=5 m=7
